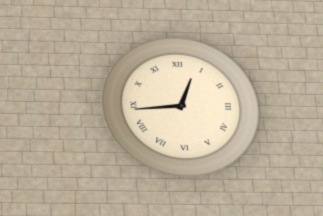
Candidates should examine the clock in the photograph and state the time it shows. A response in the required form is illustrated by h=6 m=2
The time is h=12 m=44
